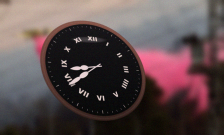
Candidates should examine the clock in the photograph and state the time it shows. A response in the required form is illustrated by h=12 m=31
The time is h=8 m=39
